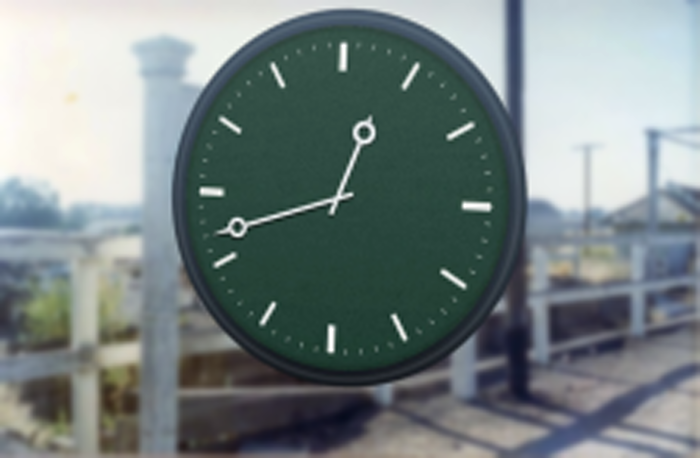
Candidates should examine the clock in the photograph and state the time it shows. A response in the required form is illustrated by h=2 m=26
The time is h=12 m=42
